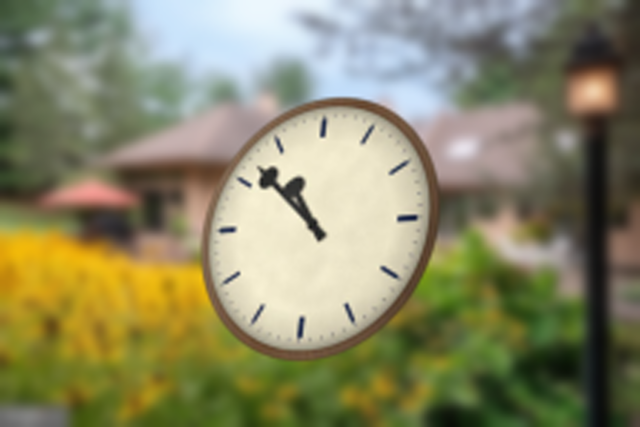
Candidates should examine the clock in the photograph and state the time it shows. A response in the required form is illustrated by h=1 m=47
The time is h=10 m=52
